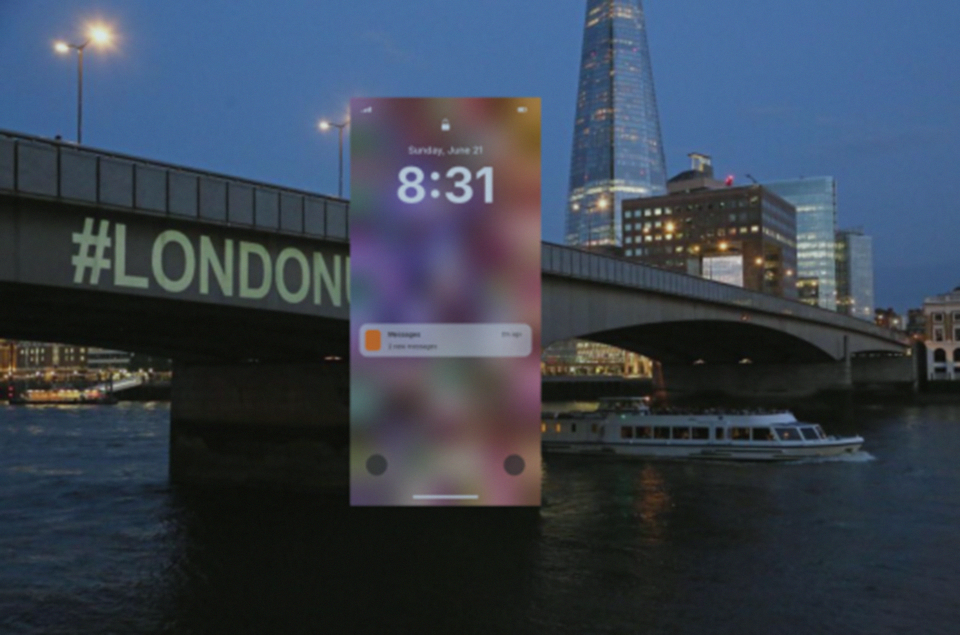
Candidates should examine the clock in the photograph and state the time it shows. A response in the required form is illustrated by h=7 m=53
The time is h=8 m=31
